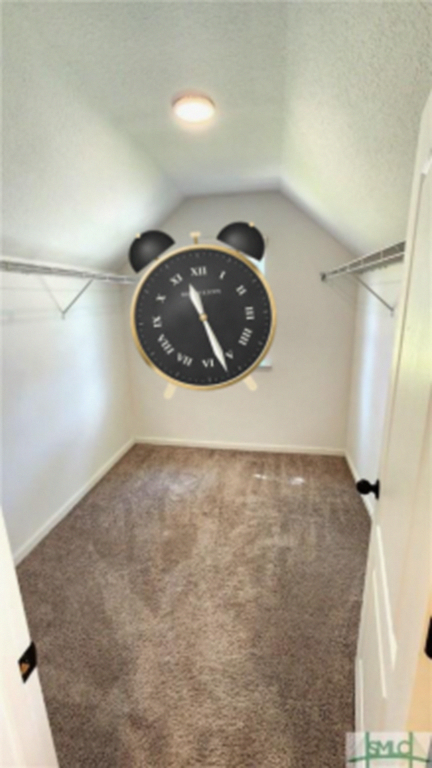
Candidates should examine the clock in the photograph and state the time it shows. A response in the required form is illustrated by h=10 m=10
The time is h=11 m=27
